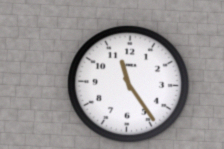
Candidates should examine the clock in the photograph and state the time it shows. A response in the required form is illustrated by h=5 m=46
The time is h=11 m=24
